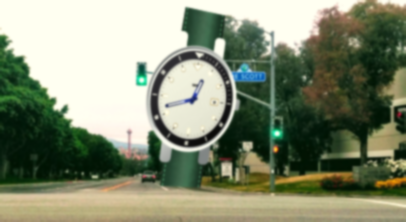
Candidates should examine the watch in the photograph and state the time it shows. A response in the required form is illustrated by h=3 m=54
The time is h=12 m=42
